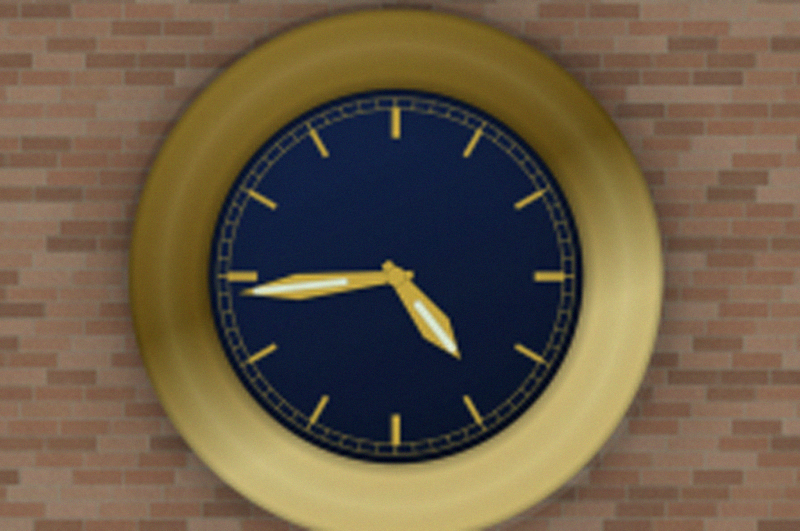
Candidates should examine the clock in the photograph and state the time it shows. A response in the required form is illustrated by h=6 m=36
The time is h=4 m=44
